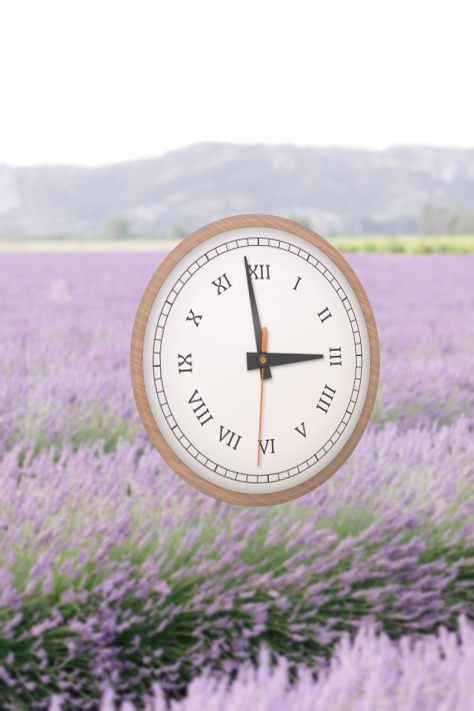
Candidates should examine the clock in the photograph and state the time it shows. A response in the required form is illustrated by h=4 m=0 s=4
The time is h=2 m=58 s=31
